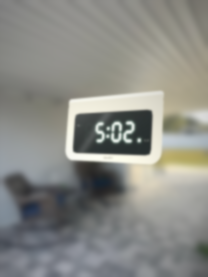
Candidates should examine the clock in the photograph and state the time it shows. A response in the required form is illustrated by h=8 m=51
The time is h=5 m=2
